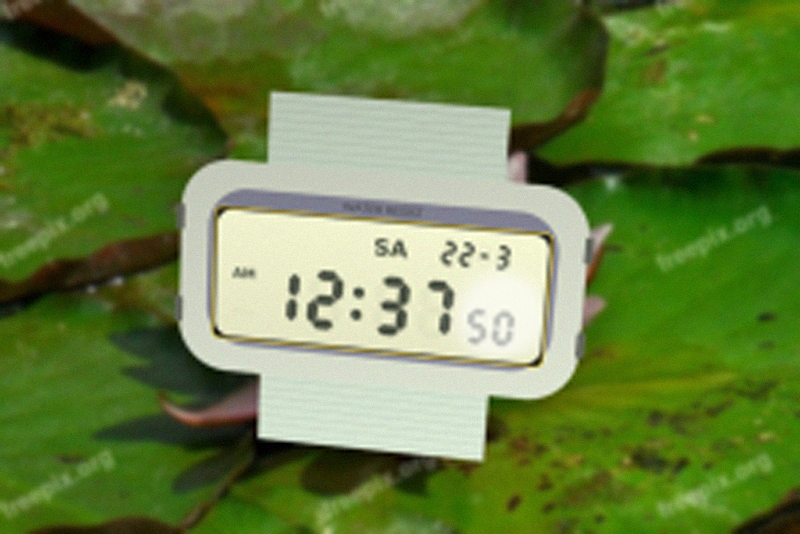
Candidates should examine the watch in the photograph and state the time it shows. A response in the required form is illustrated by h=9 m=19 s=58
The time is h=12 m=37 s=50
